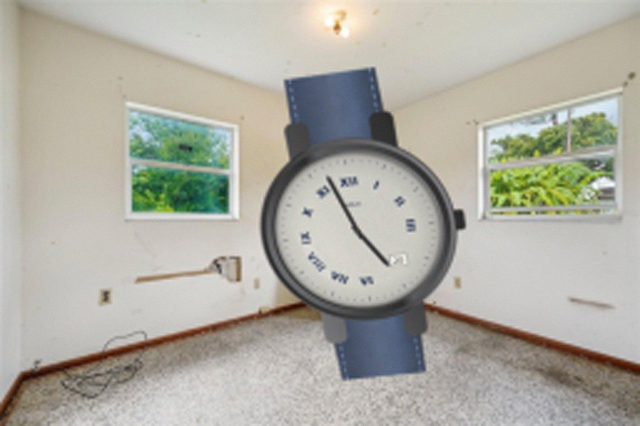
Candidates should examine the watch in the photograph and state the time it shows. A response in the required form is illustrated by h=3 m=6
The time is h=4 m=57
